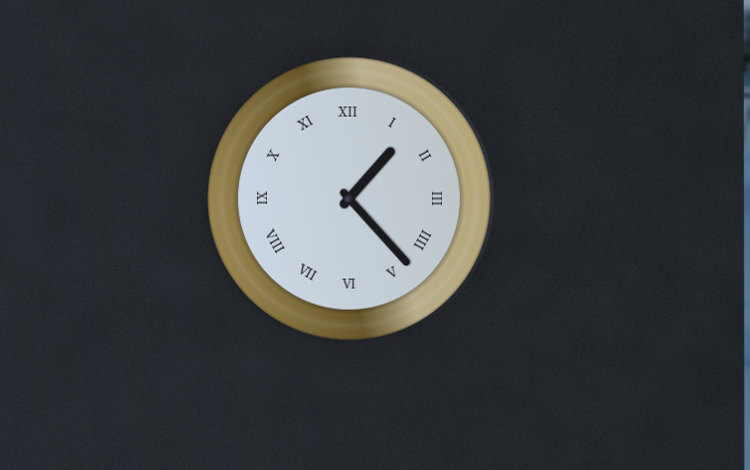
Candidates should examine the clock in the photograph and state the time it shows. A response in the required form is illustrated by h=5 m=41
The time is h=1 m=23
